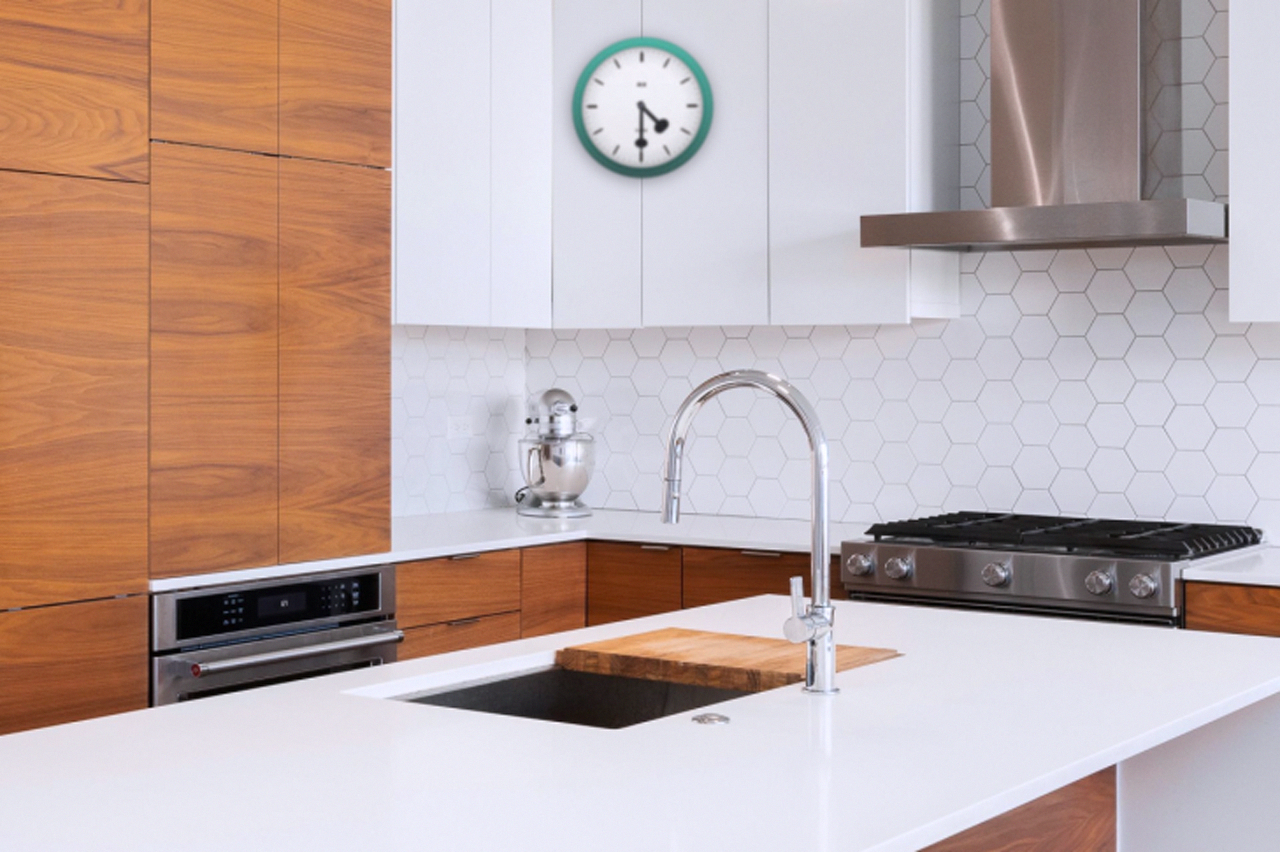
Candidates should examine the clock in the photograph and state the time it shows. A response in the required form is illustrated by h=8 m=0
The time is h=4 m=30
